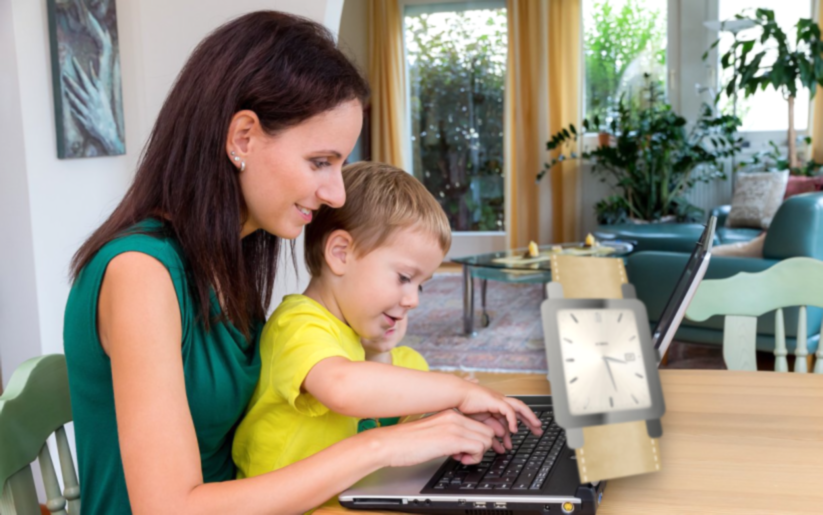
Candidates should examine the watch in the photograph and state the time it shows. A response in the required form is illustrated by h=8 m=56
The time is h=3 m=28
